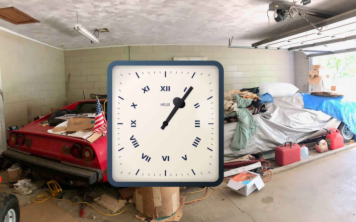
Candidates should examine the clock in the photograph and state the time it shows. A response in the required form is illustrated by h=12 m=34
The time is h=1 m=6
